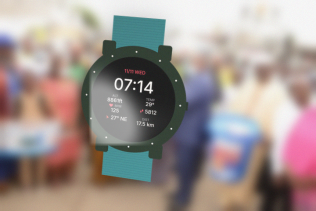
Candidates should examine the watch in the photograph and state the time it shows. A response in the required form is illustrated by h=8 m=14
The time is h=7 m=14
